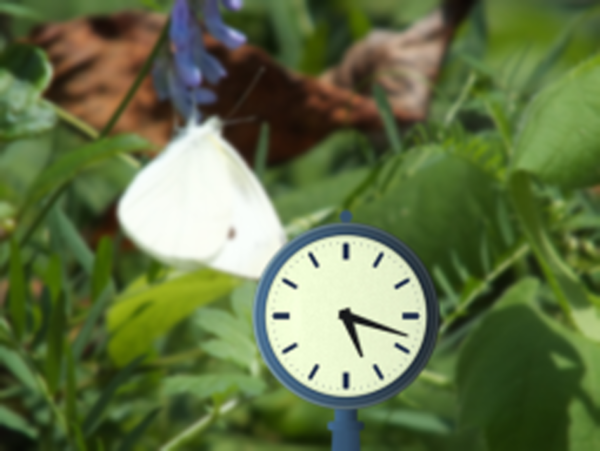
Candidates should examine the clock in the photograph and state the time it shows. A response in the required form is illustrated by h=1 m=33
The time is h=5 m=18
